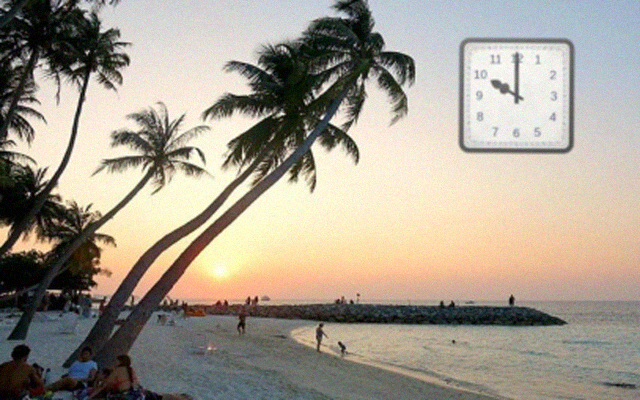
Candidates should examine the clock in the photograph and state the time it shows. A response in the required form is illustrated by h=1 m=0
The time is h=10 m=0
